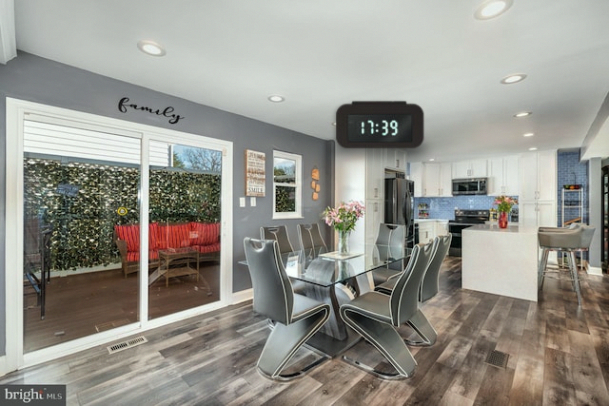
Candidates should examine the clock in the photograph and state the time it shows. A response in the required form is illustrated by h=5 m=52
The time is h=17 m=39
